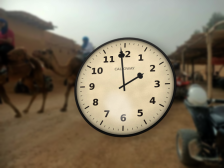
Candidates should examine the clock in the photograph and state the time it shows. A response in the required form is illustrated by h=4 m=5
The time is h=1 m=59
